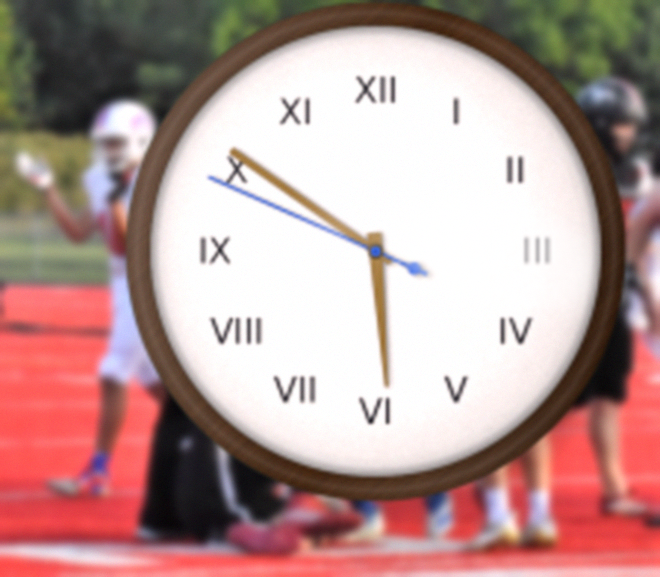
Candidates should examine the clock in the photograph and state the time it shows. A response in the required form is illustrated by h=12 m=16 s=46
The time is h=5 m=50 s=49
